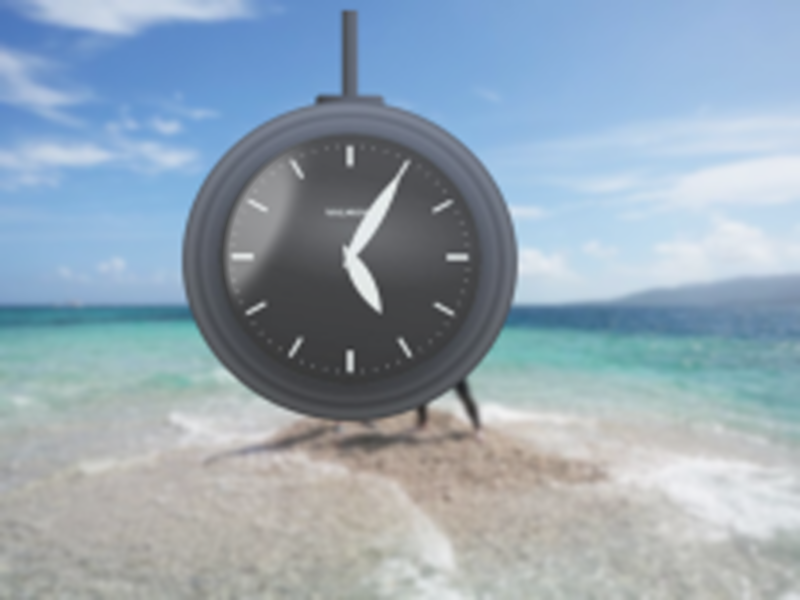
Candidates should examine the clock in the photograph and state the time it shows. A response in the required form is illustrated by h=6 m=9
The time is h=5 m=5
